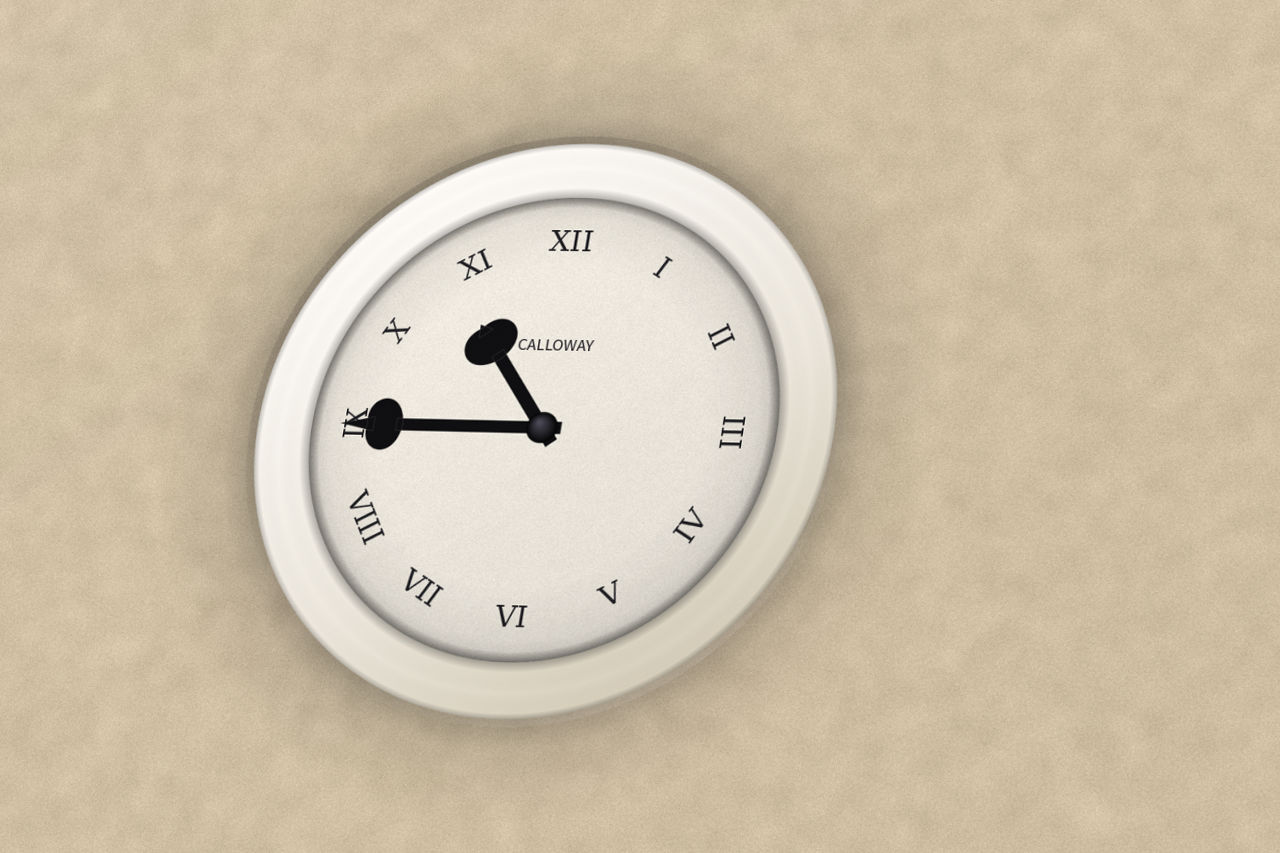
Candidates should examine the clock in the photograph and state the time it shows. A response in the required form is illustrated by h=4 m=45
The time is h=10 m=45
